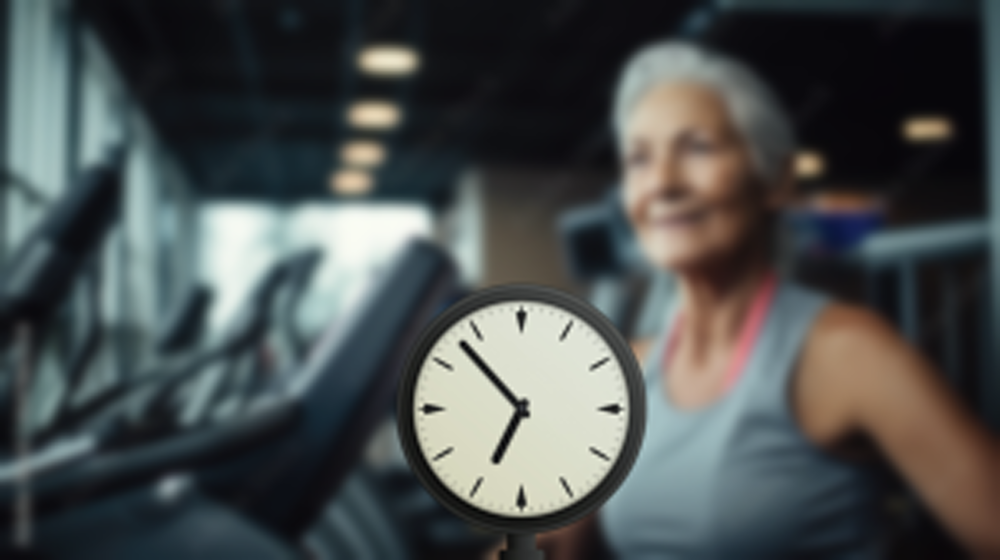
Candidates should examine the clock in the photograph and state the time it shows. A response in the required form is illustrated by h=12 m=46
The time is h=6 m=53
